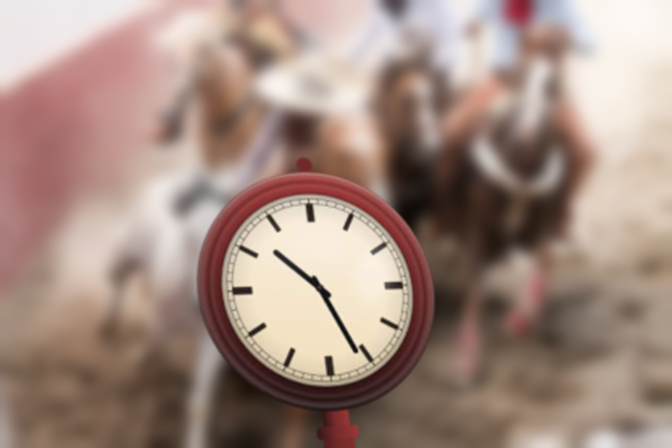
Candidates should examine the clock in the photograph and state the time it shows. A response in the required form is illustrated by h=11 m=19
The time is h=10 m=26
